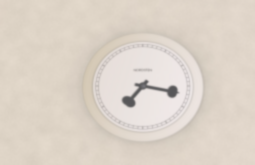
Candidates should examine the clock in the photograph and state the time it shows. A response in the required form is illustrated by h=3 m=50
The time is h=7 m=17
